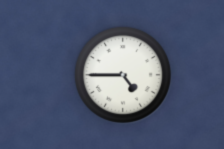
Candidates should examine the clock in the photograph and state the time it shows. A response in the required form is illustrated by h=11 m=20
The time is h=4 m=45
